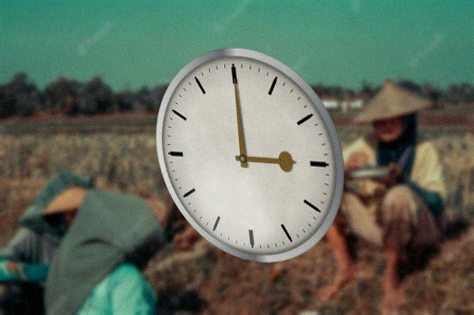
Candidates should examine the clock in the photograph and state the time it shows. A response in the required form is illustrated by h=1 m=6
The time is h=3 m=0
